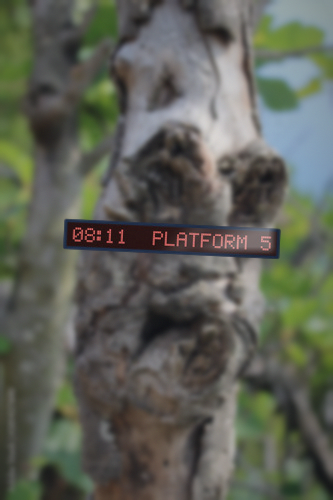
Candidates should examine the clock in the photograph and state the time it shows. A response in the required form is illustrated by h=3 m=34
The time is h=8 m=11
